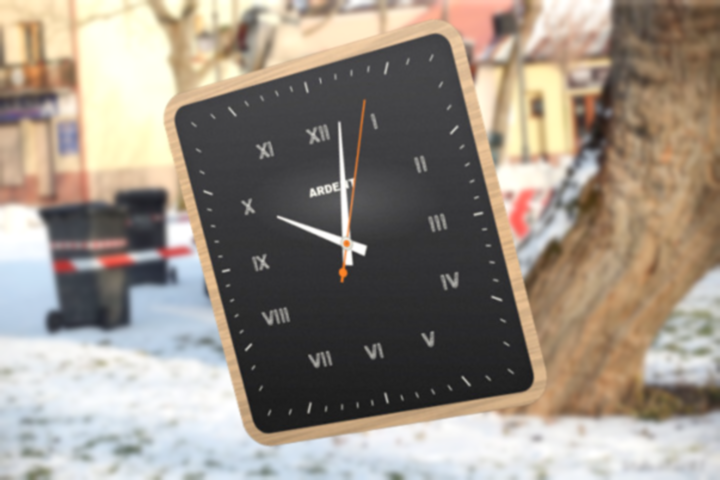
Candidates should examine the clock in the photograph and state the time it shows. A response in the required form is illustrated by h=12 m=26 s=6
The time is h=10 m=2 s=4
